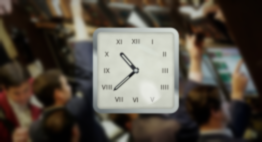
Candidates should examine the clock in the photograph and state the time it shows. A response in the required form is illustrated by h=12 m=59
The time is h=10 m=38
